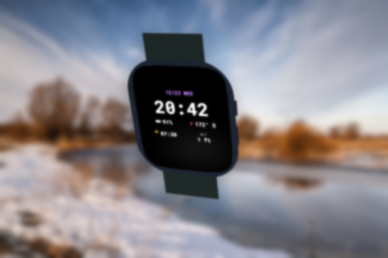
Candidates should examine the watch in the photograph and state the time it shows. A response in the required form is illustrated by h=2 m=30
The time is h=20 m=42
